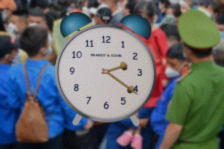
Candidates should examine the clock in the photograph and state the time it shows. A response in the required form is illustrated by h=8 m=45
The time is h=2 m=21
